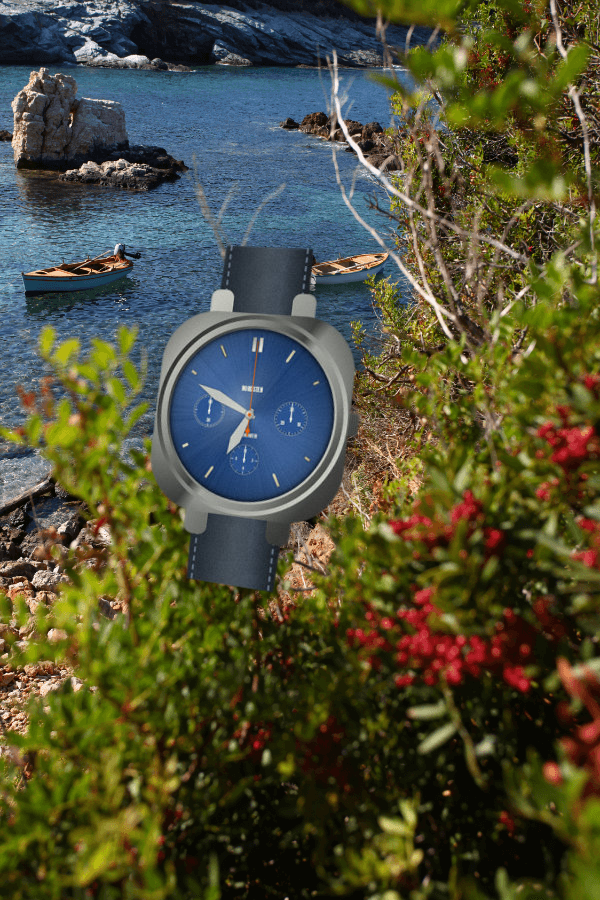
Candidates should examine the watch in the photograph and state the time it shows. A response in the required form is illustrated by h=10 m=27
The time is h=6 m=49
